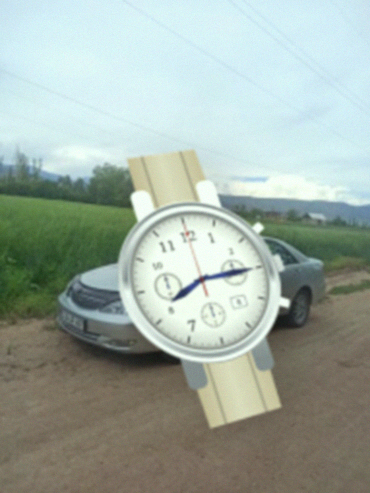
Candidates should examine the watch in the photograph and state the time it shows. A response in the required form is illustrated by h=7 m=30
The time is h=8 m=15
